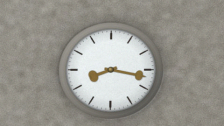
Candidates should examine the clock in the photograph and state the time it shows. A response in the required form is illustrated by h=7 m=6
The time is h=8 m=17
